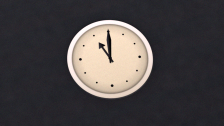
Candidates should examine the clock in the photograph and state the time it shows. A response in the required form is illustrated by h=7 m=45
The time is h=11 m=0
